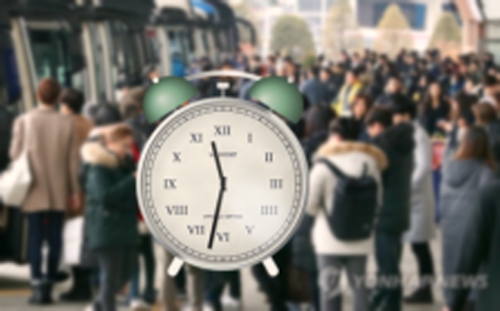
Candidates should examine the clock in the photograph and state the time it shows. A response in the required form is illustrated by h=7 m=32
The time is h=11 m=32
